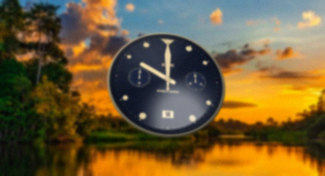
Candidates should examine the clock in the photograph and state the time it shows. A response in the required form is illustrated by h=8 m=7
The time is h=10 m=0
